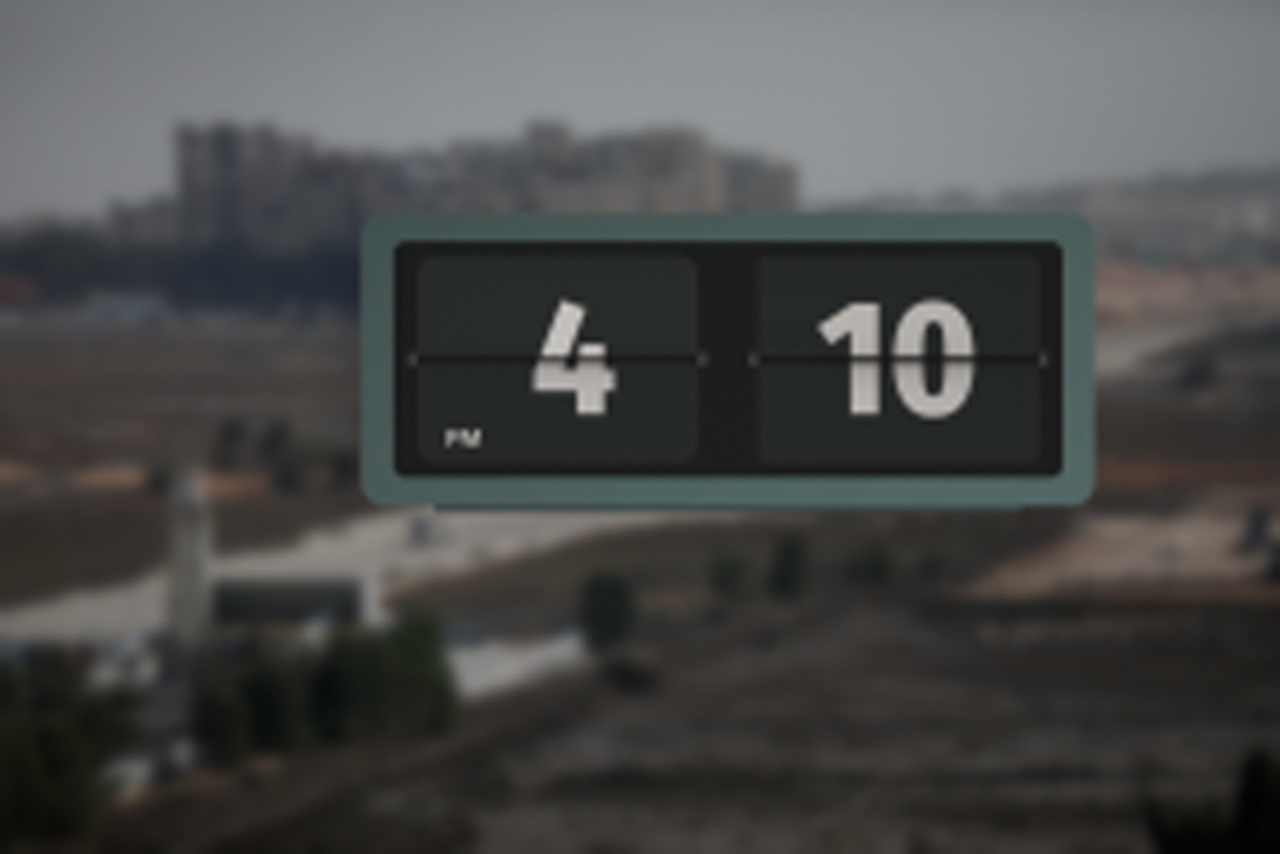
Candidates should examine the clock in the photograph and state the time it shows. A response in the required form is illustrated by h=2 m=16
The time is h=4 m=10
